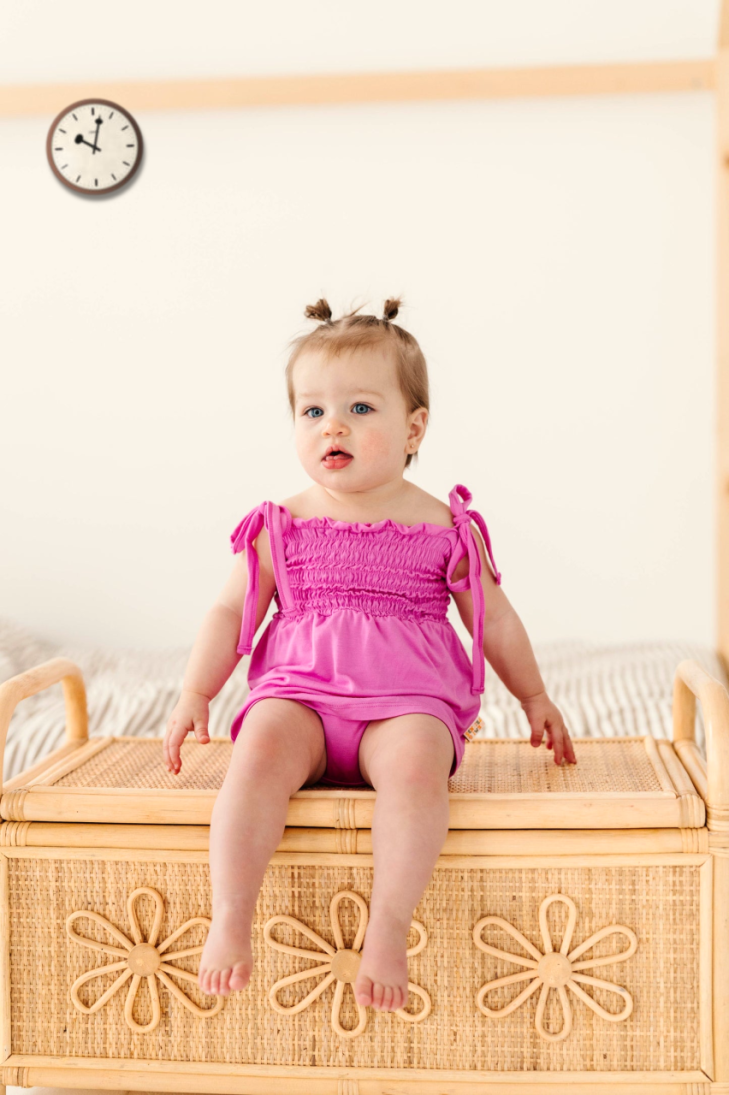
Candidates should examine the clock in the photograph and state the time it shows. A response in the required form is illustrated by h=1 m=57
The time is h=10 m=2
